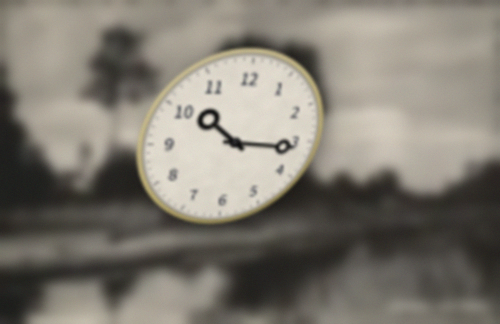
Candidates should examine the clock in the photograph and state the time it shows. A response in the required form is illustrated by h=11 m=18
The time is h=10 m=16
